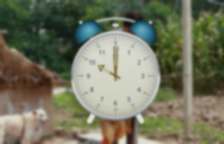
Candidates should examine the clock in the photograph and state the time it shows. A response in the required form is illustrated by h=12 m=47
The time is h=10 m=0
